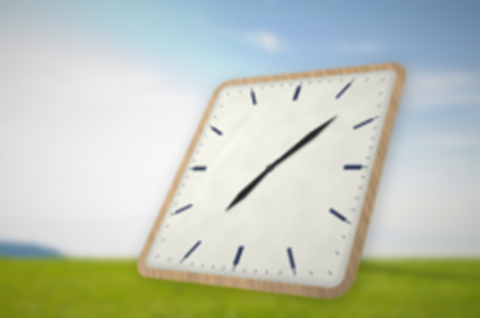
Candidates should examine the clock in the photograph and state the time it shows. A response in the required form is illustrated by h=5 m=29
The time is h=7 m=7
